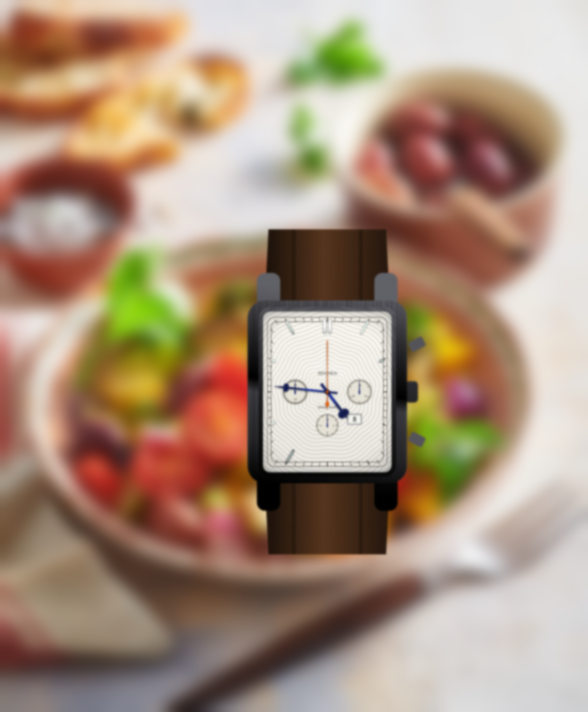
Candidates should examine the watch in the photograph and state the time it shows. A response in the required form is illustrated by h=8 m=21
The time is h=4 m=46
